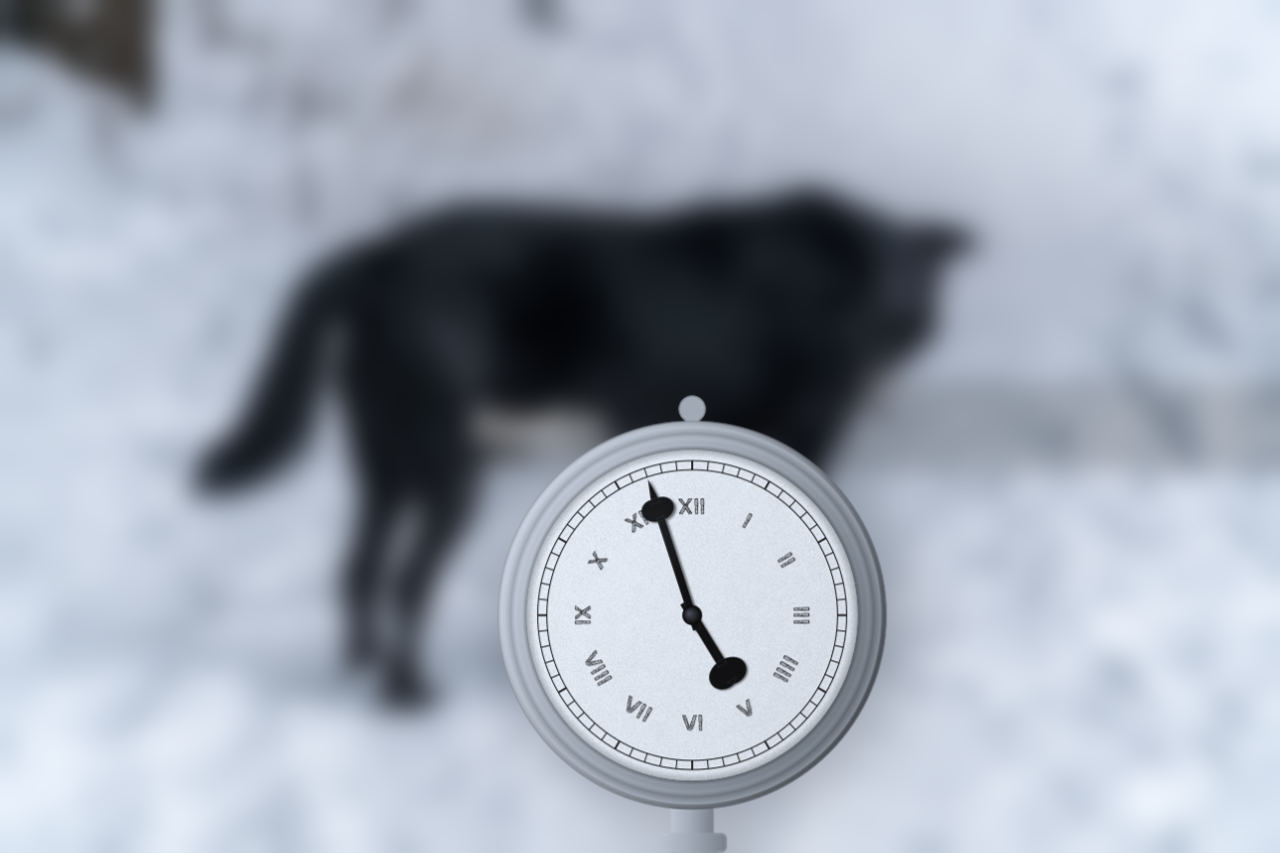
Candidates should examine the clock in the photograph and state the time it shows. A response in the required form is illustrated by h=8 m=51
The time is h=4 m=57
